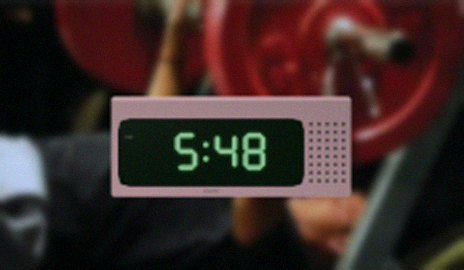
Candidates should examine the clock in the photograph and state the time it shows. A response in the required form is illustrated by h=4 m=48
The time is h=5 m=48
